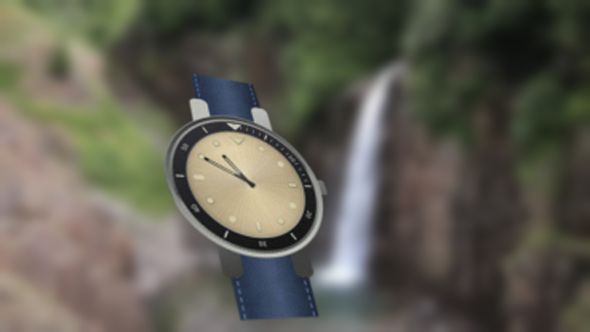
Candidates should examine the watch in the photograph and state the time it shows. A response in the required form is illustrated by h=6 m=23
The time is h=10 m=50
